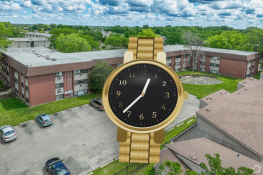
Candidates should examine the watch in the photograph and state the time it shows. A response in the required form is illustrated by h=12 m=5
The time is h=12 m=37
